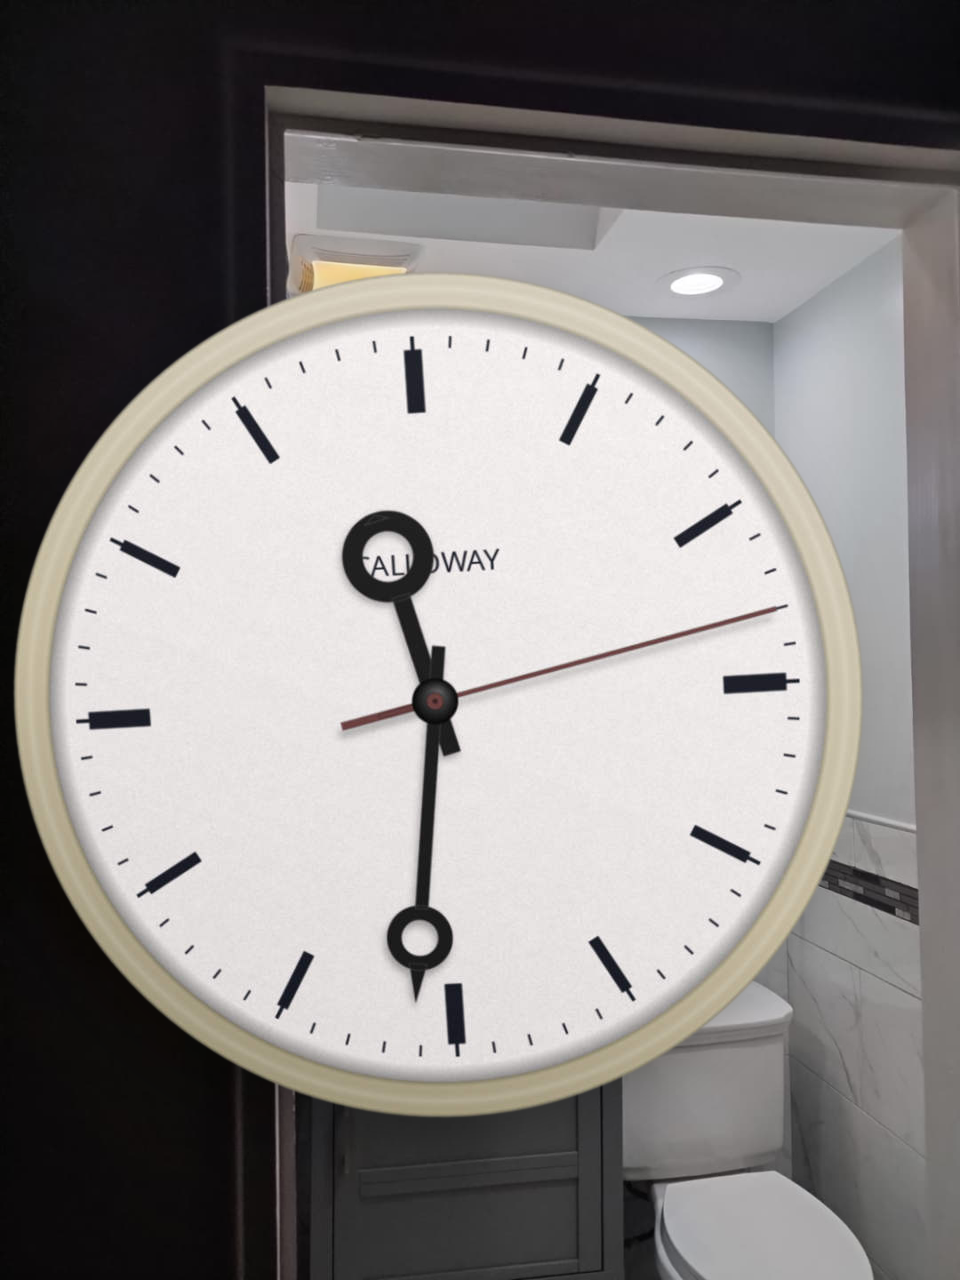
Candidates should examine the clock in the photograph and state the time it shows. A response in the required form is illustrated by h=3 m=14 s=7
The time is h=11 m=31 s=13
